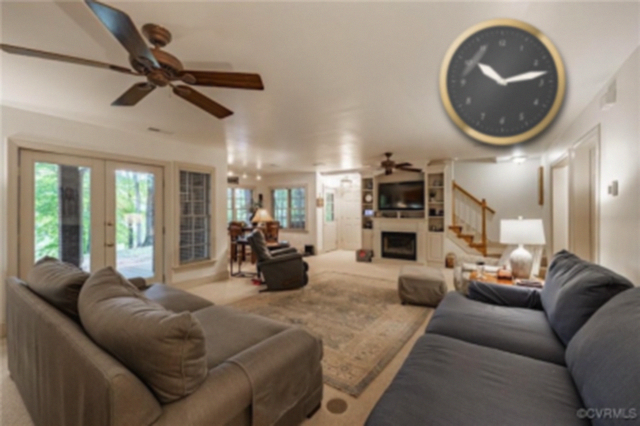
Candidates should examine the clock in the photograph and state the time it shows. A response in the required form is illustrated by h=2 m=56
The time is h=10 m=13
